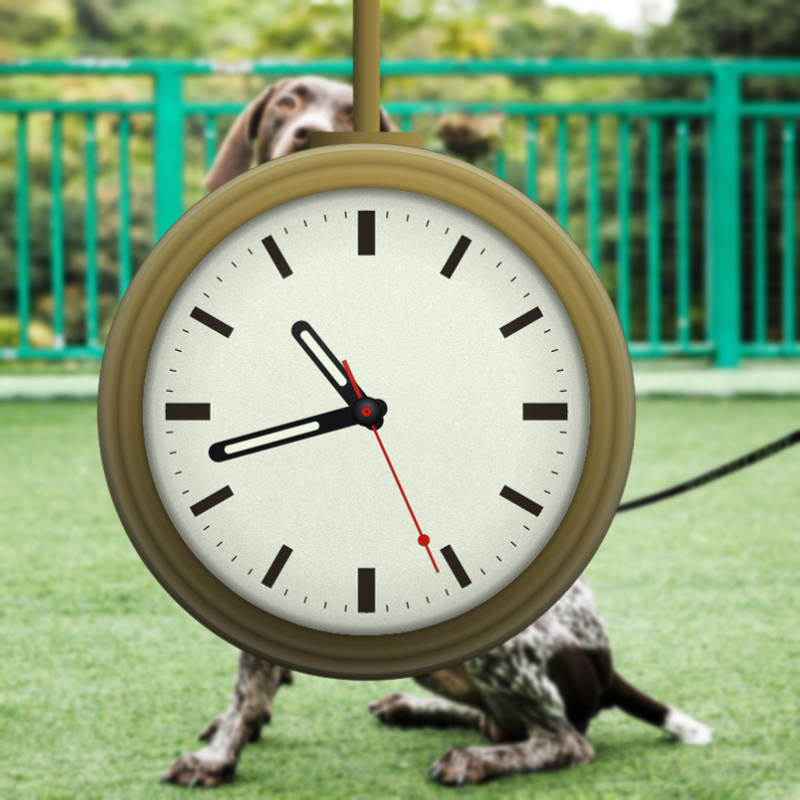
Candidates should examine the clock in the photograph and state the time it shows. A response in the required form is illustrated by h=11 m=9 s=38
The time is h=10 m=42 s=26
